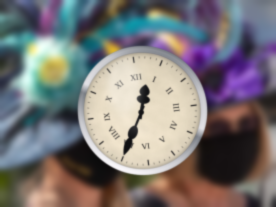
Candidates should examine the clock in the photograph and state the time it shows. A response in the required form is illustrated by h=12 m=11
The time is h=12 m=35
